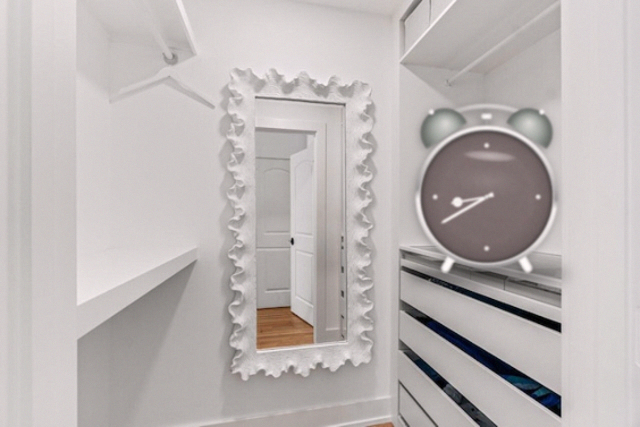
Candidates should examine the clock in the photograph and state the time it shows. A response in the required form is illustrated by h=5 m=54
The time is h=8 m=40
